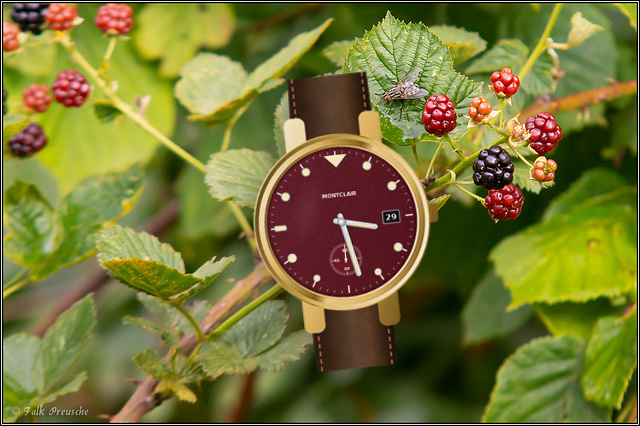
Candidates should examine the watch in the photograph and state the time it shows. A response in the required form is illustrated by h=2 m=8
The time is h=3 m=28
